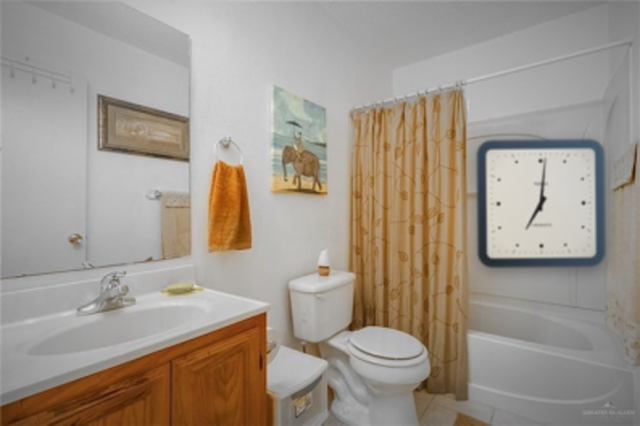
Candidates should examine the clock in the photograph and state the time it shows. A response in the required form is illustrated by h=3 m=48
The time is h=7 m=1
